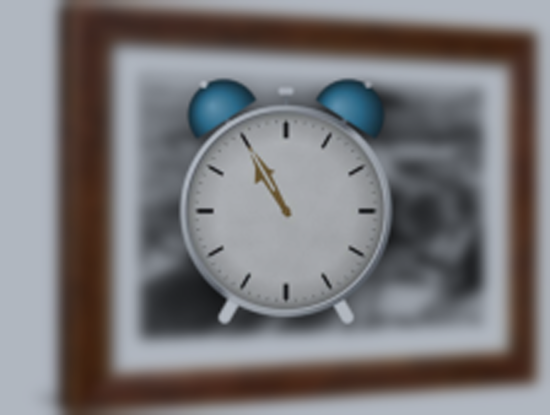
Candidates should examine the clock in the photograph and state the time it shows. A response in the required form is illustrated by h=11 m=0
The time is h=10 m=55
